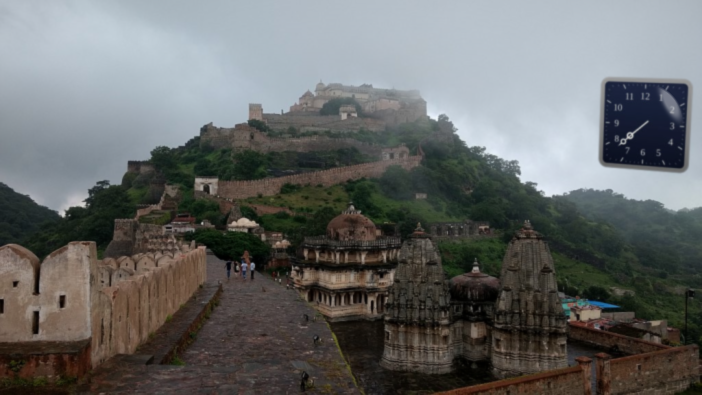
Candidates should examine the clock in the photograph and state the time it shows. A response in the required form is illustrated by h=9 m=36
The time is h=7 m=38
